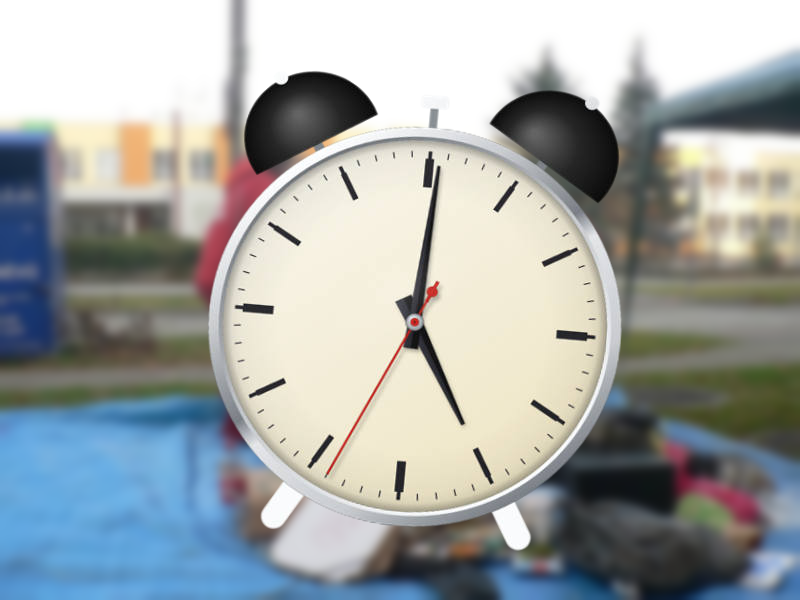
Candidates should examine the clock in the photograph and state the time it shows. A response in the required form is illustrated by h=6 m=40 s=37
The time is h=5 m=0 s=34
